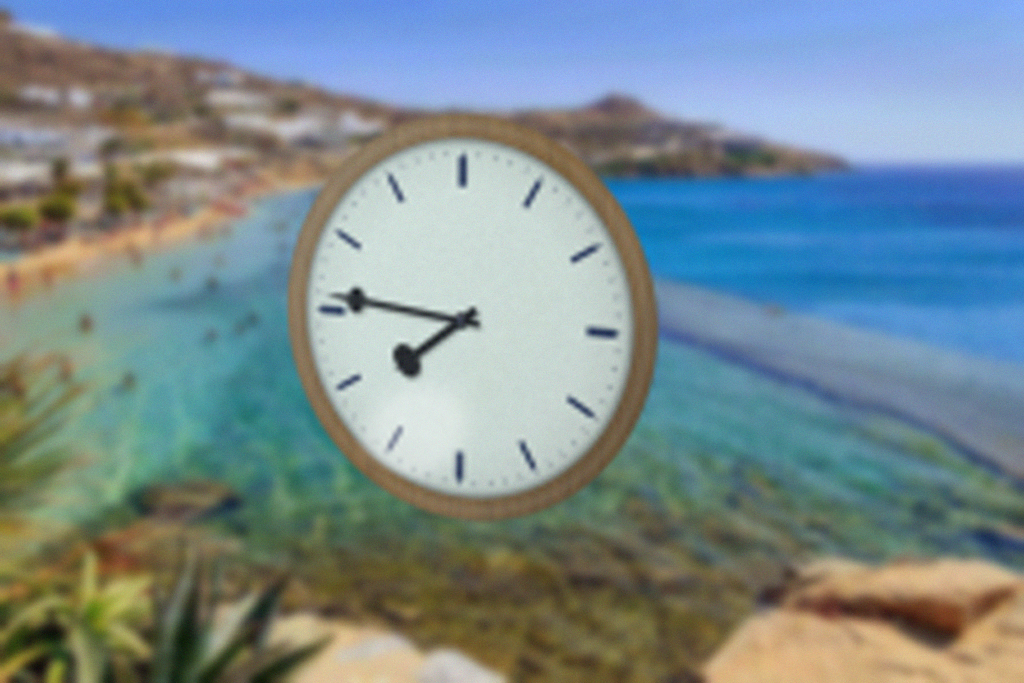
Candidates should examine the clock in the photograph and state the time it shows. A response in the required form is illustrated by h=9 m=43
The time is h=7 m=46
